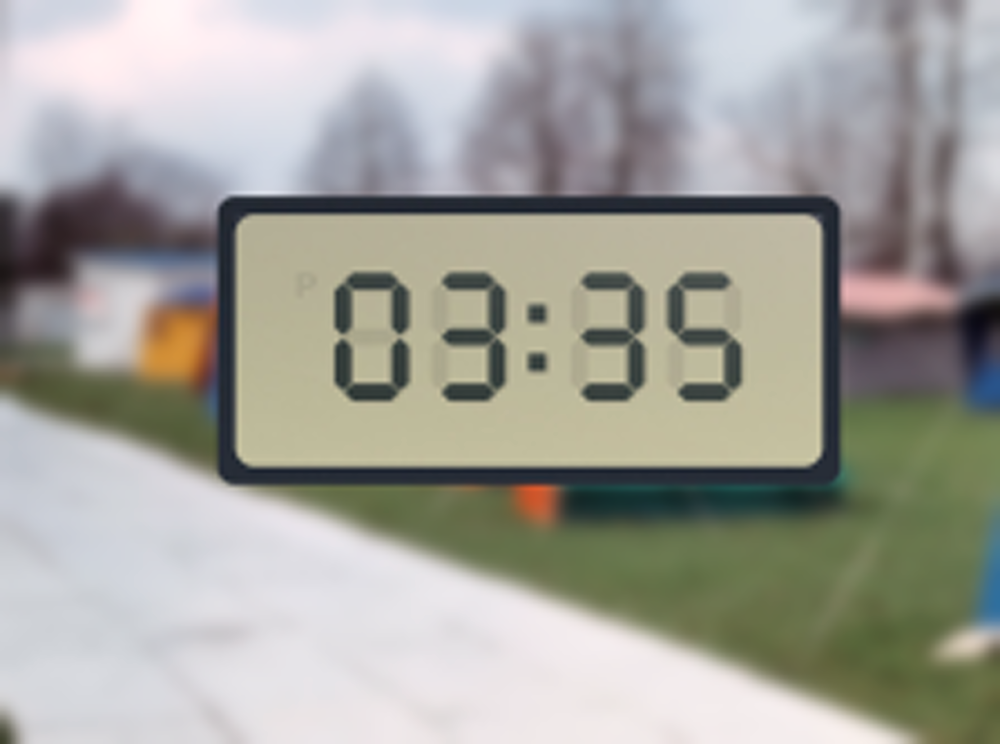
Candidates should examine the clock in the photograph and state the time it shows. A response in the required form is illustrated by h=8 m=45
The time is h=3 m=35
